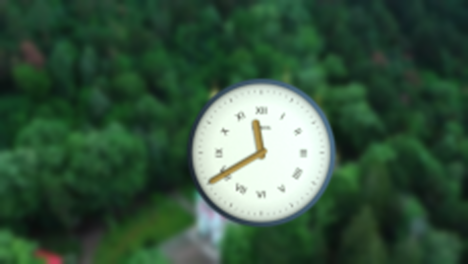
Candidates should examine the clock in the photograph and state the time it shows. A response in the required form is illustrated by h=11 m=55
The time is h=11 m=40
